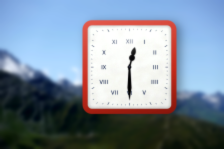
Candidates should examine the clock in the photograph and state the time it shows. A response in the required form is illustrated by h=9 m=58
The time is h=12 m=30
